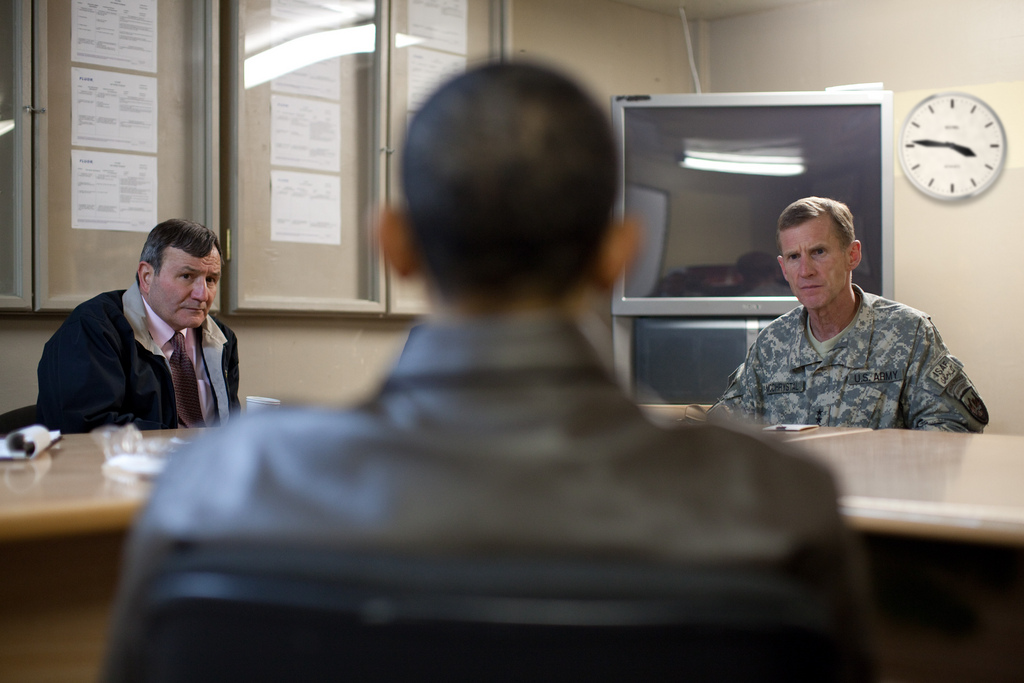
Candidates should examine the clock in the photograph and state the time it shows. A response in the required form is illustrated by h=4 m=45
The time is h=3 m=46
